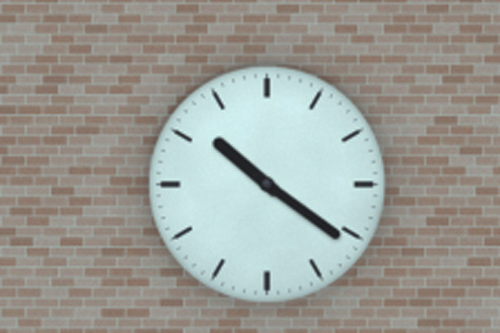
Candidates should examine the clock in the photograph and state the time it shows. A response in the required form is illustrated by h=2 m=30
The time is h=10 m=21
